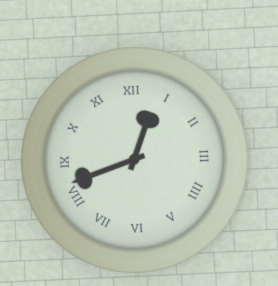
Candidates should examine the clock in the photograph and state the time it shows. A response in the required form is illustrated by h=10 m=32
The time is h=12 m=42
